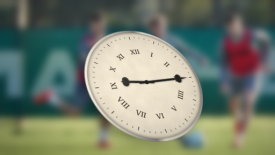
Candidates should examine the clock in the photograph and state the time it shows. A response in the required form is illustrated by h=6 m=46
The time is h=9 m=15
